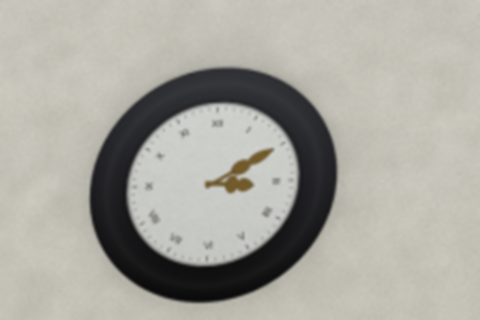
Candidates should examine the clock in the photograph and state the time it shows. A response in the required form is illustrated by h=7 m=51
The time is h=3 m=10
